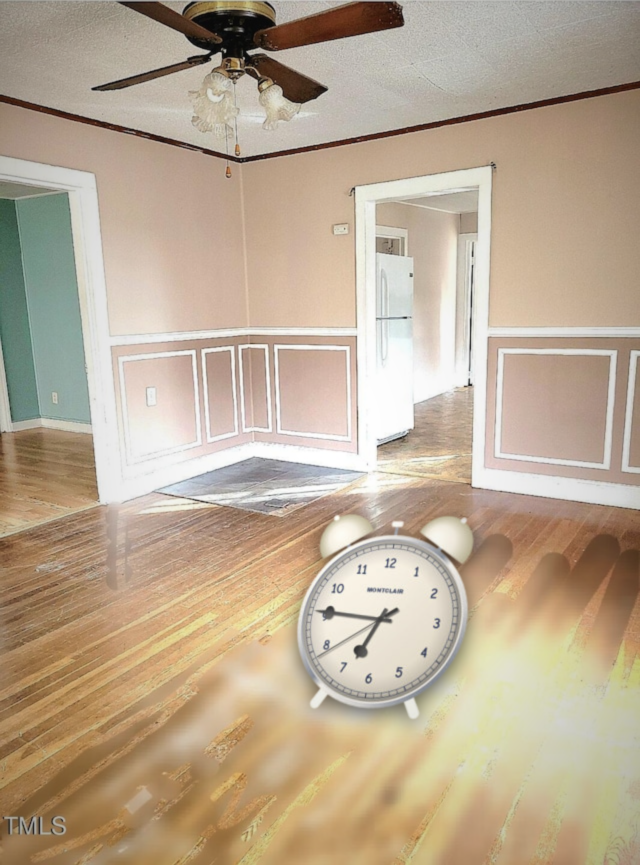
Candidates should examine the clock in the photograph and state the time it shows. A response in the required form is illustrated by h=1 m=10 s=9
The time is h=6 m=45 s=39
